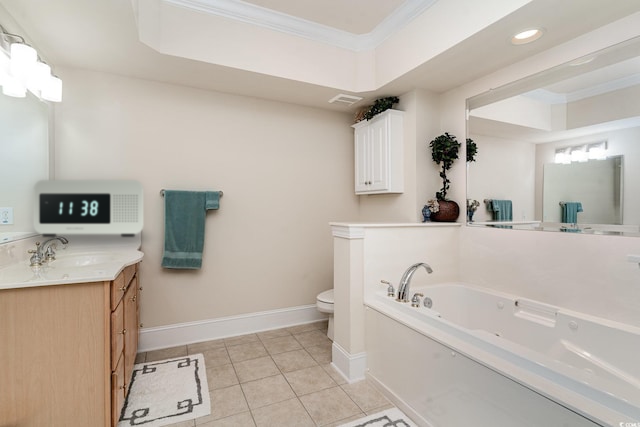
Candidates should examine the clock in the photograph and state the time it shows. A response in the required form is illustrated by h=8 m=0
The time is h=11 m=38
